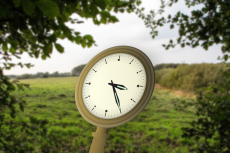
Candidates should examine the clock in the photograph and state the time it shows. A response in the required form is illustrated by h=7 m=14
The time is h=3 m=25
